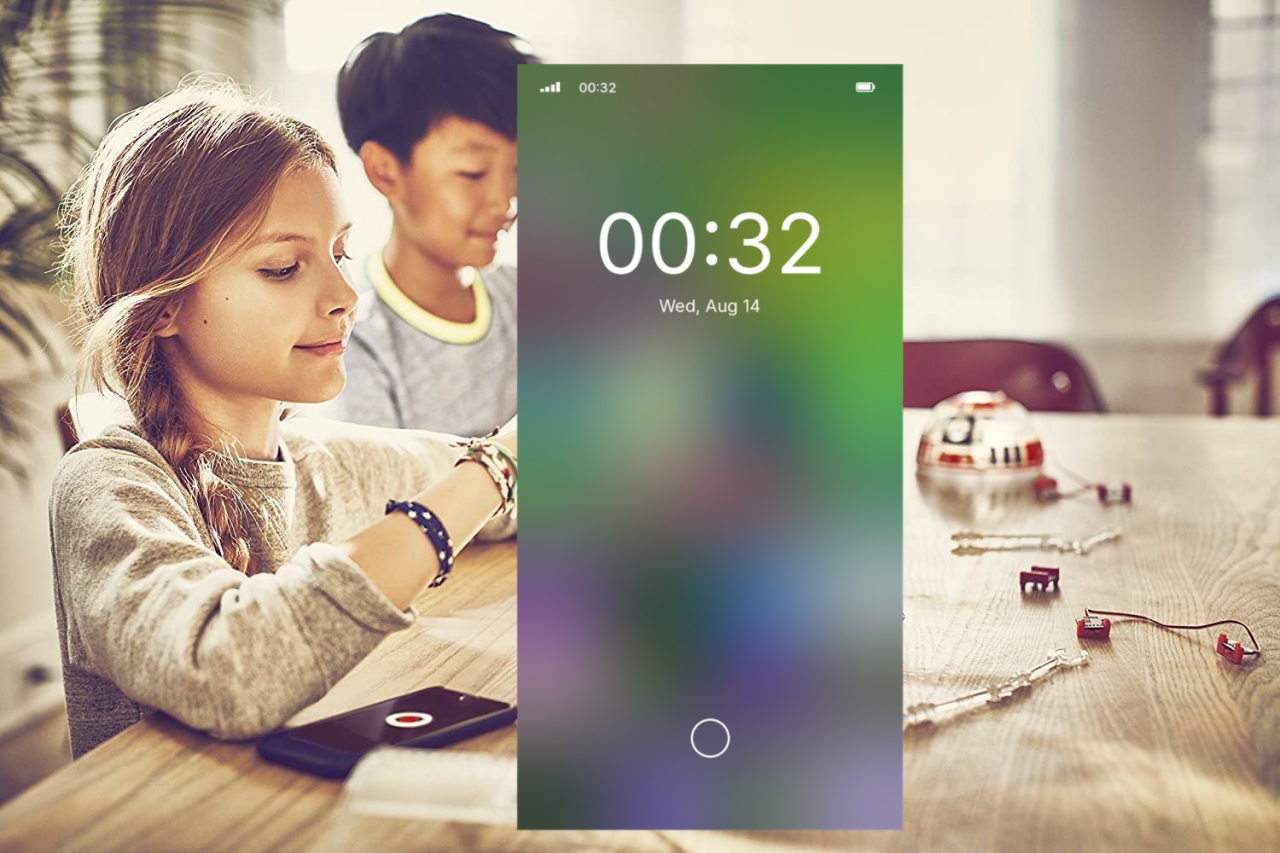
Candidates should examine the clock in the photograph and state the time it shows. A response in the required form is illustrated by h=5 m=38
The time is h=0 m=32
